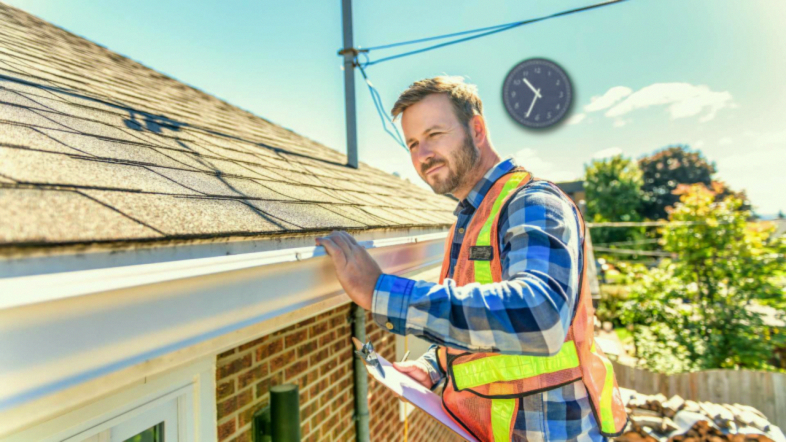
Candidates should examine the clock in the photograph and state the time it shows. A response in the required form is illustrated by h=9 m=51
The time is h=10 m=34
